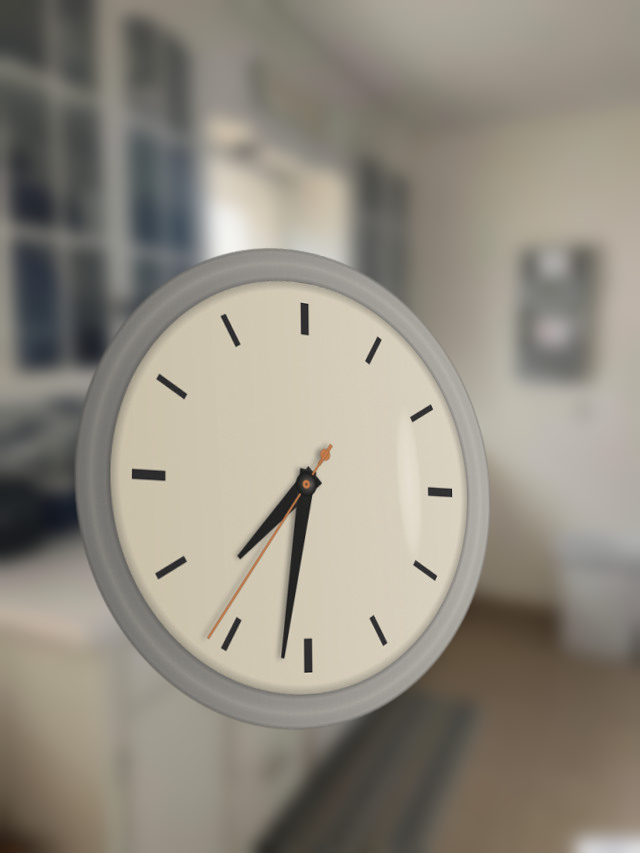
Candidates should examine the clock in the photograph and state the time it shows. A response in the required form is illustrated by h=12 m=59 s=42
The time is h=7 m=31 s=36
